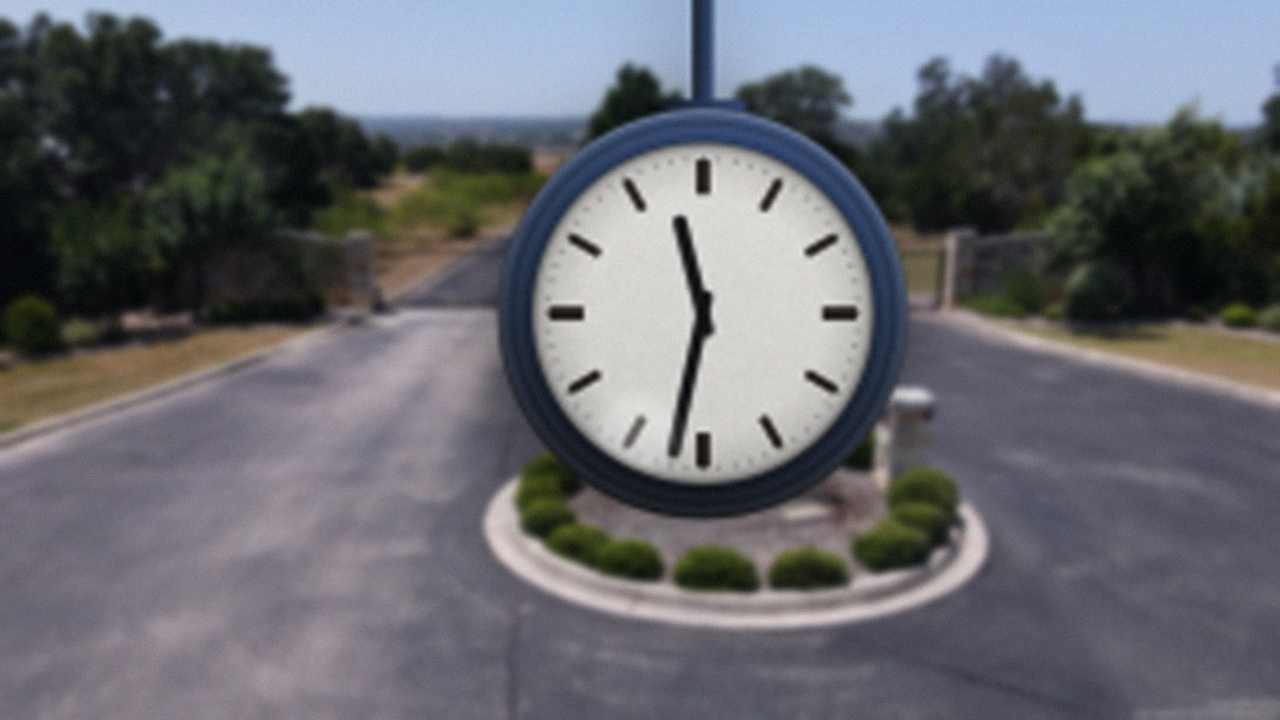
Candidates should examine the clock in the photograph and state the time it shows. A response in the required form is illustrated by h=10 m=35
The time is h=11 m=32
